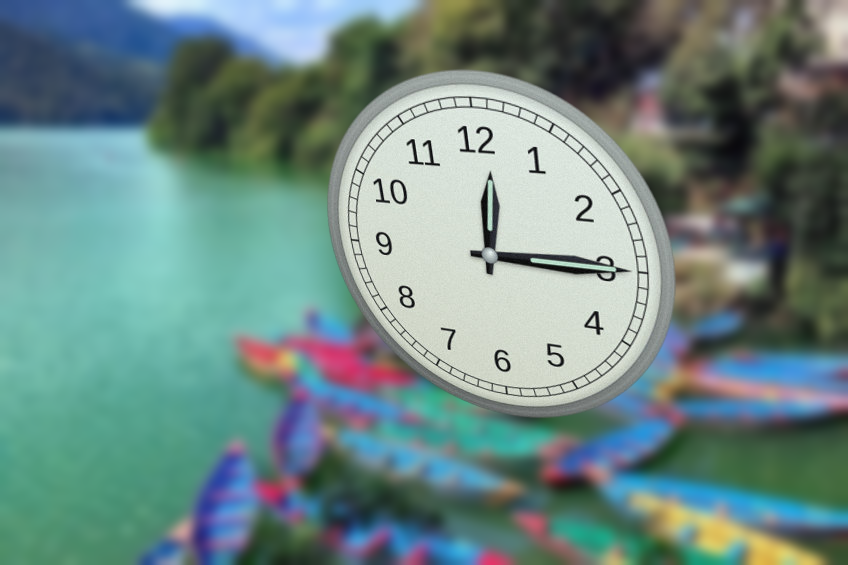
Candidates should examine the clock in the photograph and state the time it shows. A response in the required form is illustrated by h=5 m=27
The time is h=12 m=15
